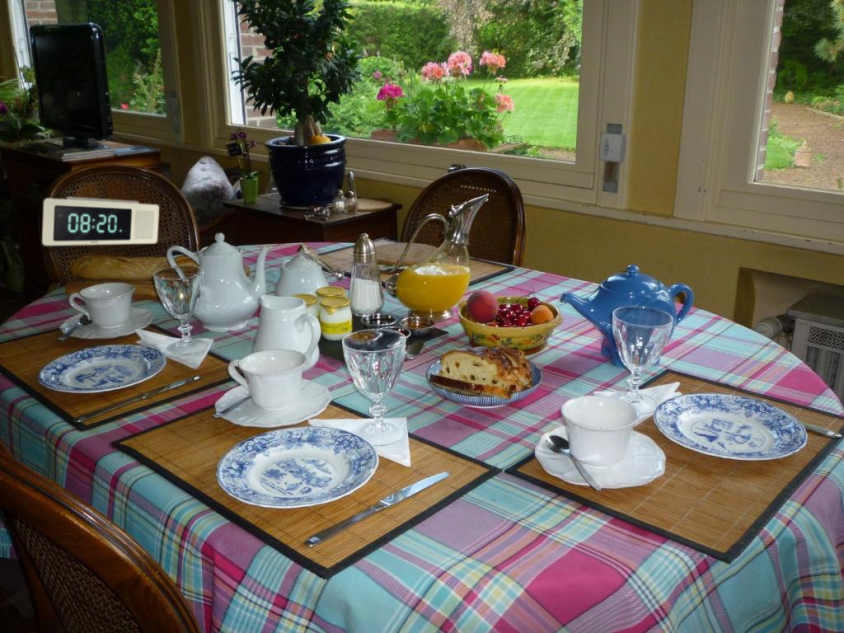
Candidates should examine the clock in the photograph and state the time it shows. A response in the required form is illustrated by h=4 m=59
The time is h=8 m=20
